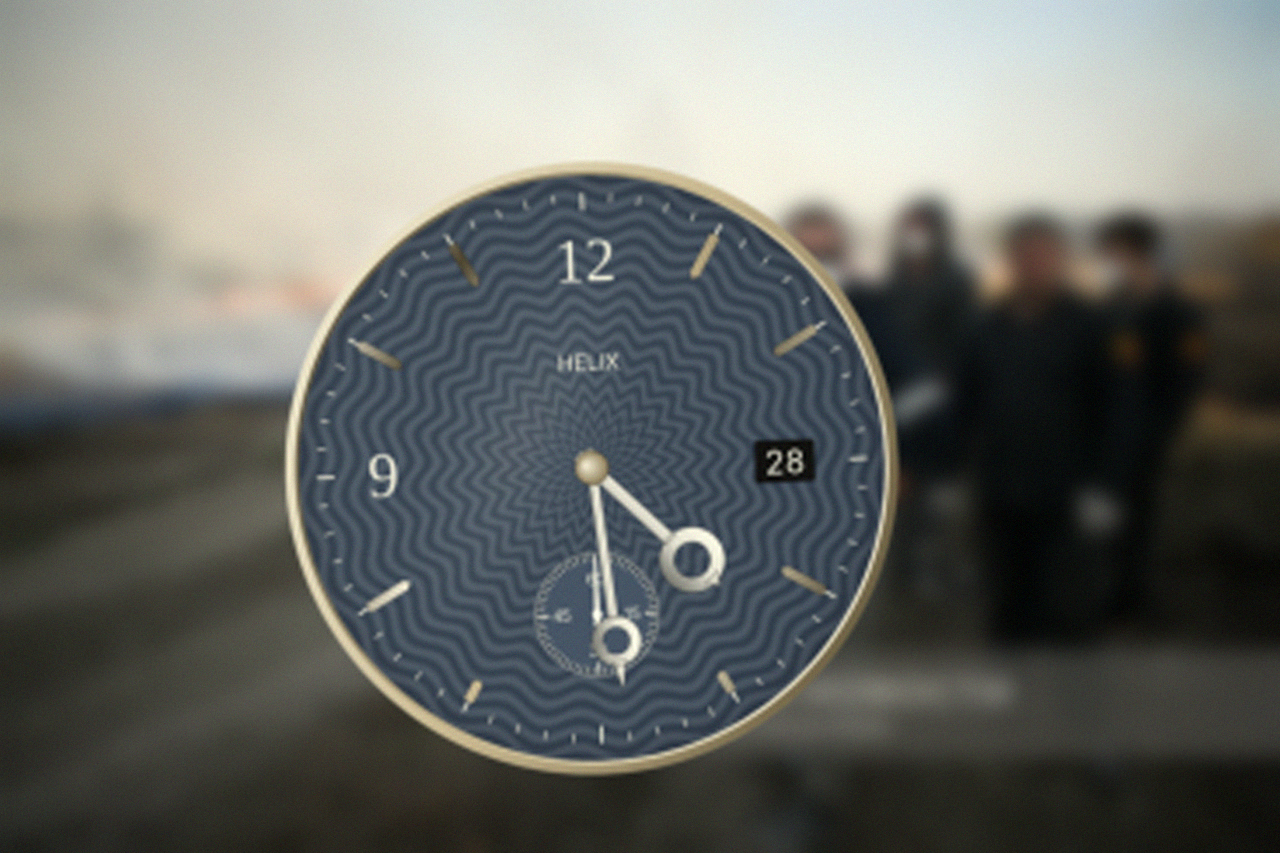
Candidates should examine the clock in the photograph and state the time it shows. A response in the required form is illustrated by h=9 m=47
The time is h=4 m=29
